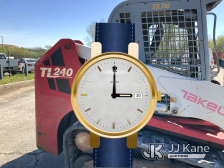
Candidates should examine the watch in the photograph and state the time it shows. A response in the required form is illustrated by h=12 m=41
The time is h=3 m=0
